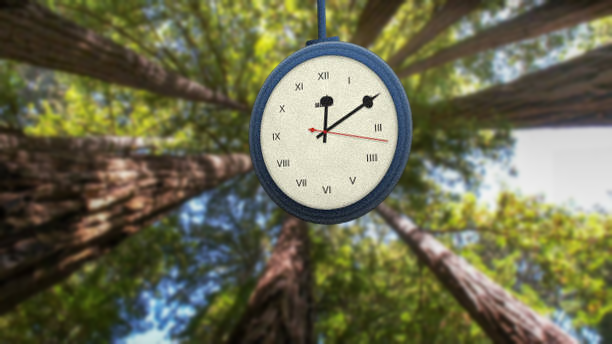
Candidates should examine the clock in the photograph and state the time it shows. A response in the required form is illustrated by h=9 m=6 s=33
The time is h=12 m=10 s=17
